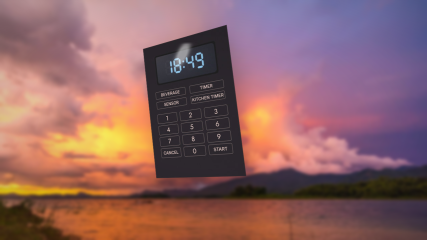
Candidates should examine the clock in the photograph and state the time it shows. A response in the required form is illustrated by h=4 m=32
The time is h=18 m=49
